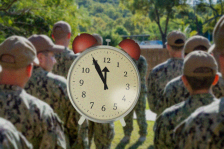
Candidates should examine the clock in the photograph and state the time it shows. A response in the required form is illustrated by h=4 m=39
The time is h=11 m=55
